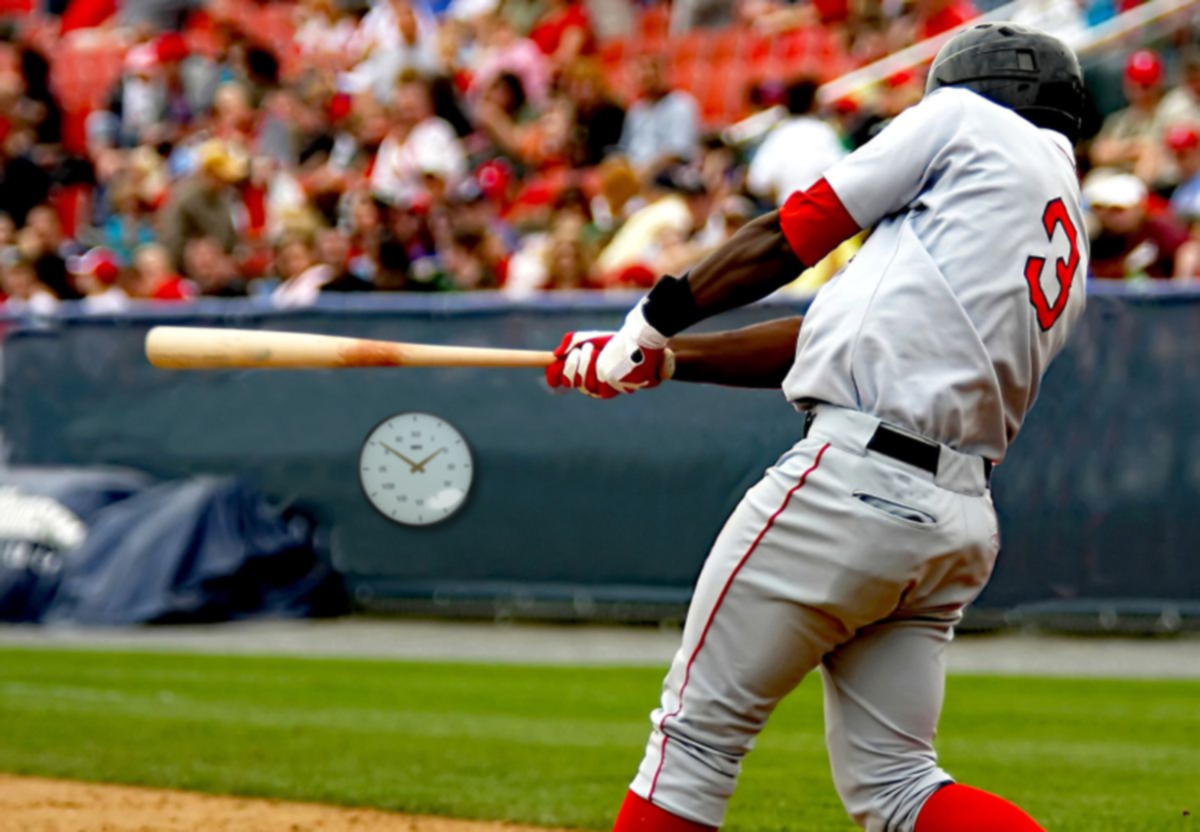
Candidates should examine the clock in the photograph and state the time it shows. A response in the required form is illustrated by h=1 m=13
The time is h=1 m=51
